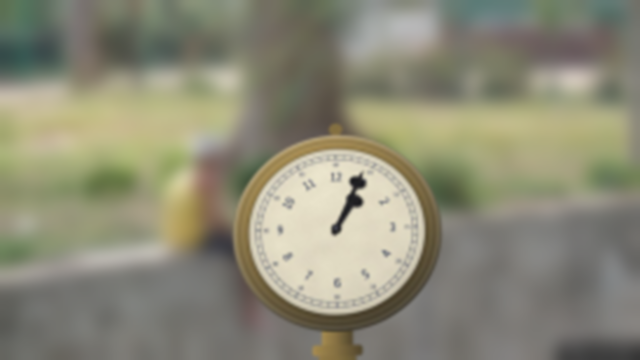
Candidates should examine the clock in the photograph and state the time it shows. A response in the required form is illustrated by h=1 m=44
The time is h=1 m=4
